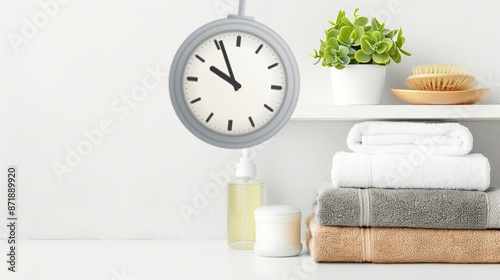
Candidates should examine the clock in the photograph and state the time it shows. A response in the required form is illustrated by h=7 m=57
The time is h=9 m=56
